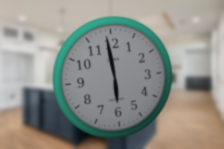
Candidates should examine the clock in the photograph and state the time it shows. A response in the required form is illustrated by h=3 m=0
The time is h=5 m=59
